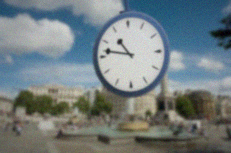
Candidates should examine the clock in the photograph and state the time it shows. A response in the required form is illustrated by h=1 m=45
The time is h=10 m=47
